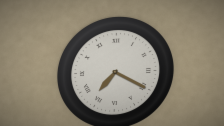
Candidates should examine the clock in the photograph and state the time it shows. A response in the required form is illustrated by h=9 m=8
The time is h=7 m=20
